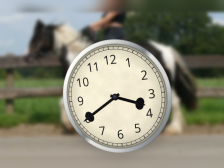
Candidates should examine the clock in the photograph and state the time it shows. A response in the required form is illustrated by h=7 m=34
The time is h=3 m=40
